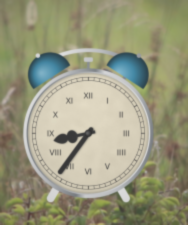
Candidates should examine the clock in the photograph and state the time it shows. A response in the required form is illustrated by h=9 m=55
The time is h=8 m=36
